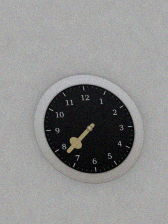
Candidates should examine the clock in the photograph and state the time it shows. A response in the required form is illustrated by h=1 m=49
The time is h=7 m=38
